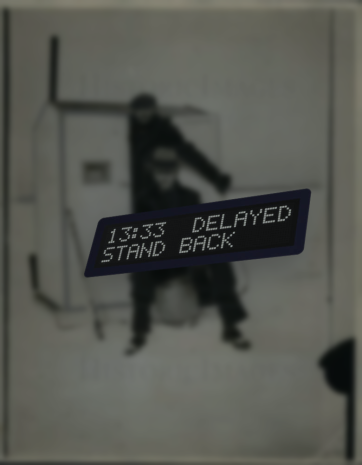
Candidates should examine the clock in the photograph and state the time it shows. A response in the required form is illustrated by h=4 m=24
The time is h=13 m=33
